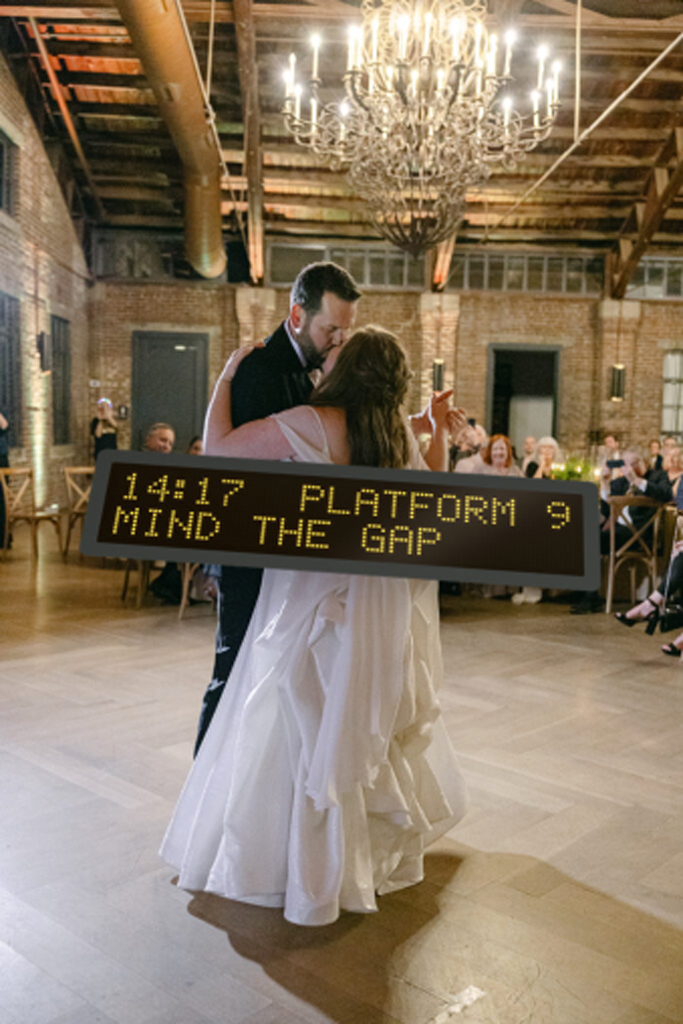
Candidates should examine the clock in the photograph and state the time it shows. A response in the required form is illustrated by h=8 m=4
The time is h=14 m=17
